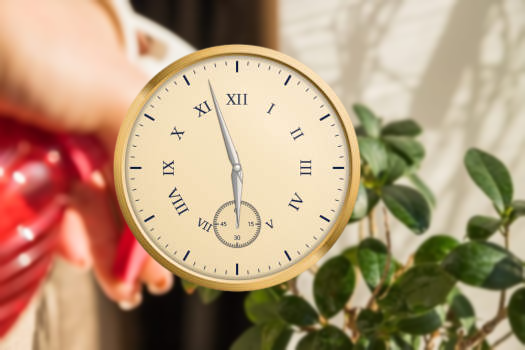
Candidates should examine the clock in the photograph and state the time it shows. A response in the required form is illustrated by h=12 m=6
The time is h=5 m=57
